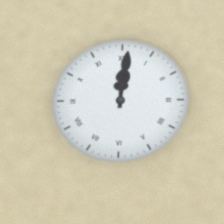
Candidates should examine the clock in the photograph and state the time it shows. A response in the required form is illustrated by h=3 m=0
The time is h=12 m=1
